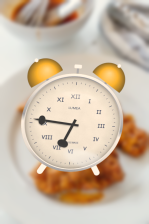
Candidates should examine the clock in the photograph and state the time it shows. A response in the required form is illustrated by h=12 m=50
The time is h=6 m=46
